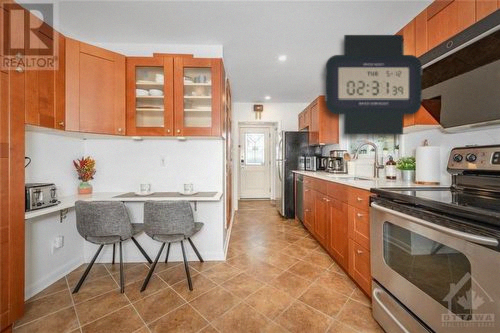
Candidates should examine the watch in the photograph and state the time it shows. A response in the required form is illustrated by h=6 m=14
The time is h=2 m=31
